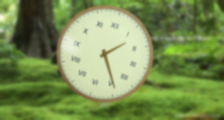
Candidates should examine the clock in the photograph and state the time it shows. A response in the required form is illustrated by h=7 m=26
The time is h=1 m=24
